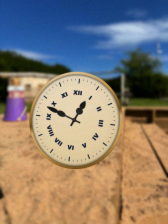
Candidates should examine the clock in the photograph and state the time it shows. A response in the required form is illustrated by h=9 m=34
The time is h=12 m=48
